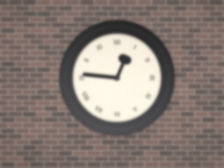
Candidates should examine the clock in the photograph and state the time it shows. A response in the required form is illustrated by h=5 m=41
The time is h=12 m=46
